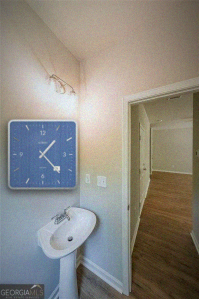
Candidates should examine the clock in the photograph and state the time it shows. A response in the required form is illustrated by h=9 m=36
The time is h=1 m=23
